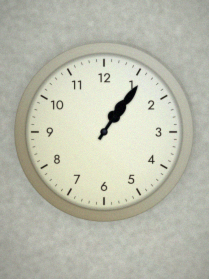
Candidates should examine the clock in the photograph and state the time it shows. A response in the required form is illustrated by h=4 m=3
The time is h=1 m=6
